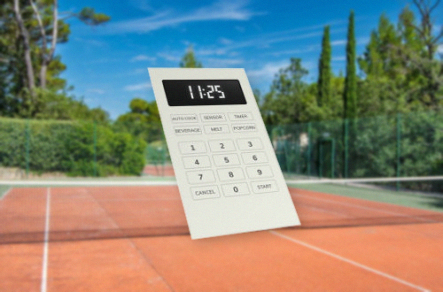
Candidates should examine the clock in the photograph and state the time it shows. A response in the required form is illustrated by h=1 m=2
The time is h=11 m=25
